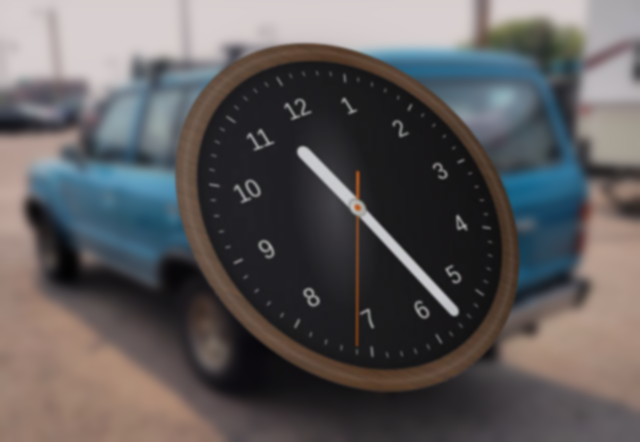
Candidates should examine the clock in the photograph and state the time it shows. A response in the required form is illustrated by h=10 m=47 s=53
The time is h=11 m=27 s=36
